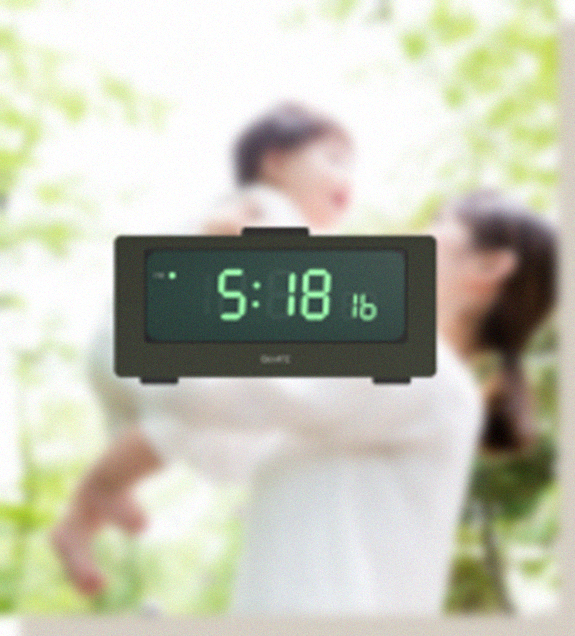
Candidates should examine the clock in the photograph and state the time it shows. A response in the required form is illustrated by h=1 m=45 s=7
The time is h=5 m=18 s=16
